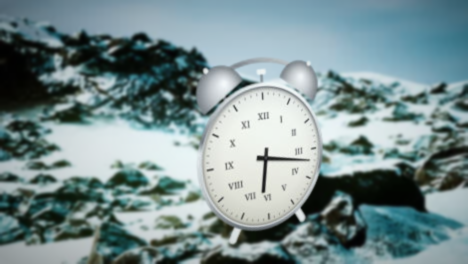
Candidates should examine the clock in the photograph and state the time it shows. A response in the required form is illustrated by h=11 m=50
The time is h=6 m=17
